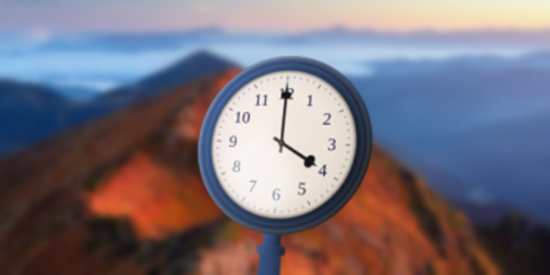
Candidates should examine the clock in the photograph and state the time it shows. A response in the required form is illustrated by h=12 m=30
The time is h=4 m=0
